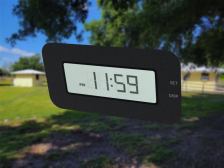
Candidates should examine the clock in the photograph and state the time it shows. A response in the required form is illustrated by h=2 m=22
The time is h=11 m=59
